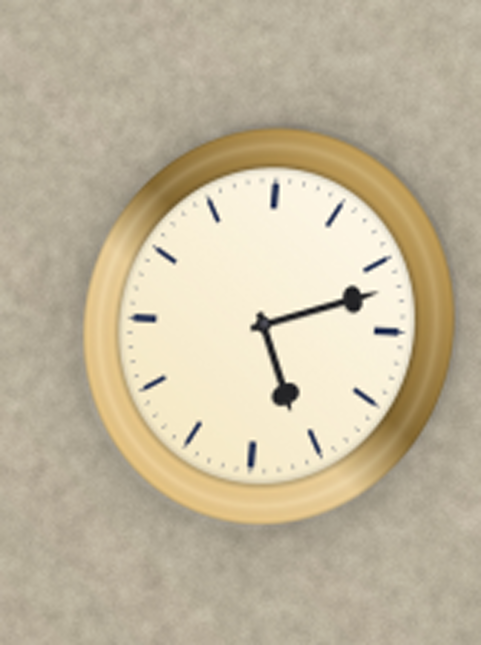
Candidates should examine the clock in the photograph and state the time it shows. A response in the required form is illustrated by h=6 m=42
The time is h=5 m=12
